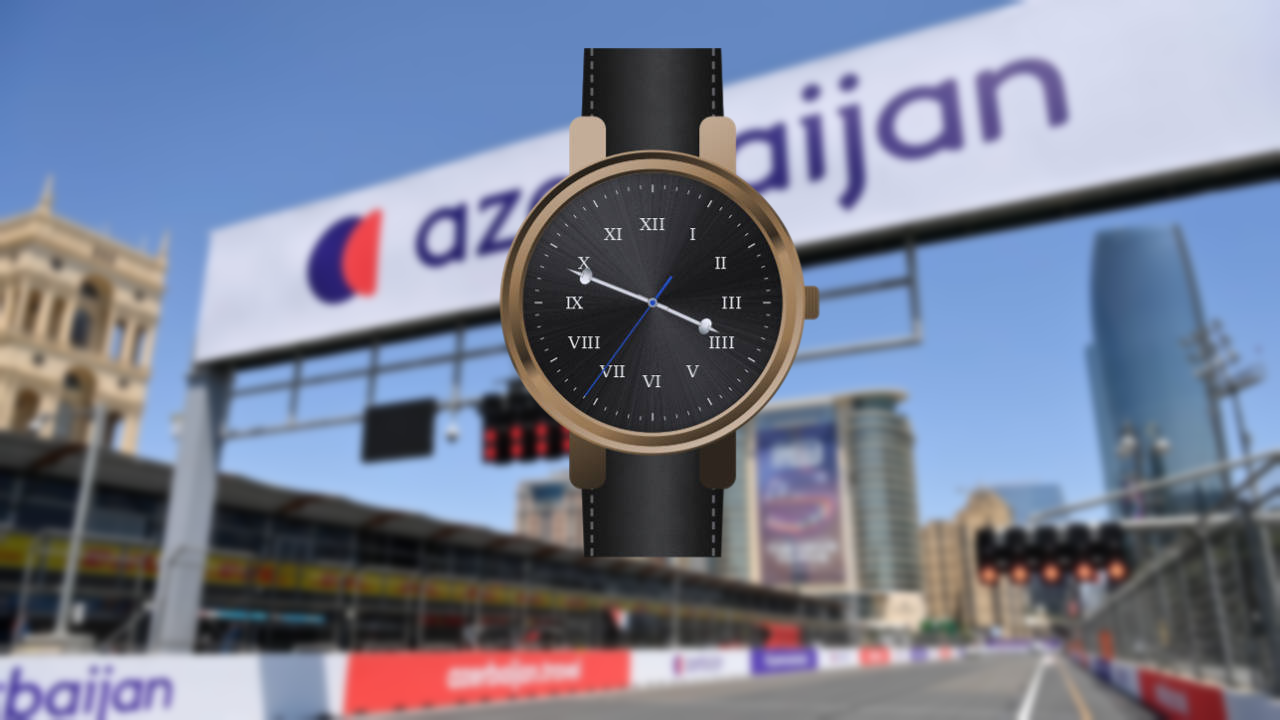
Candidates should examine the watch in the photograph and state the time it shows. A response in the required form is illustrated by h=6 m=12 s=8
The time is h=3 m=48 s=36
